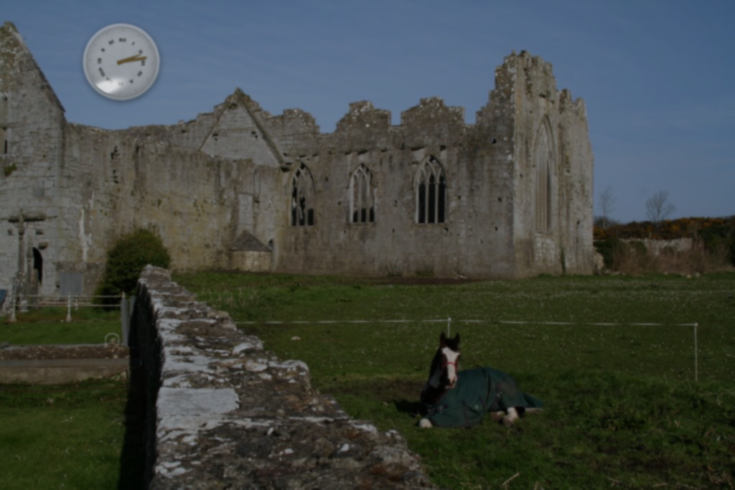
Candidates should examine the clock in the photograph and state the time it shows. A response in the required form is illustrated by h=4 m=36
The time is h=2 m=13
